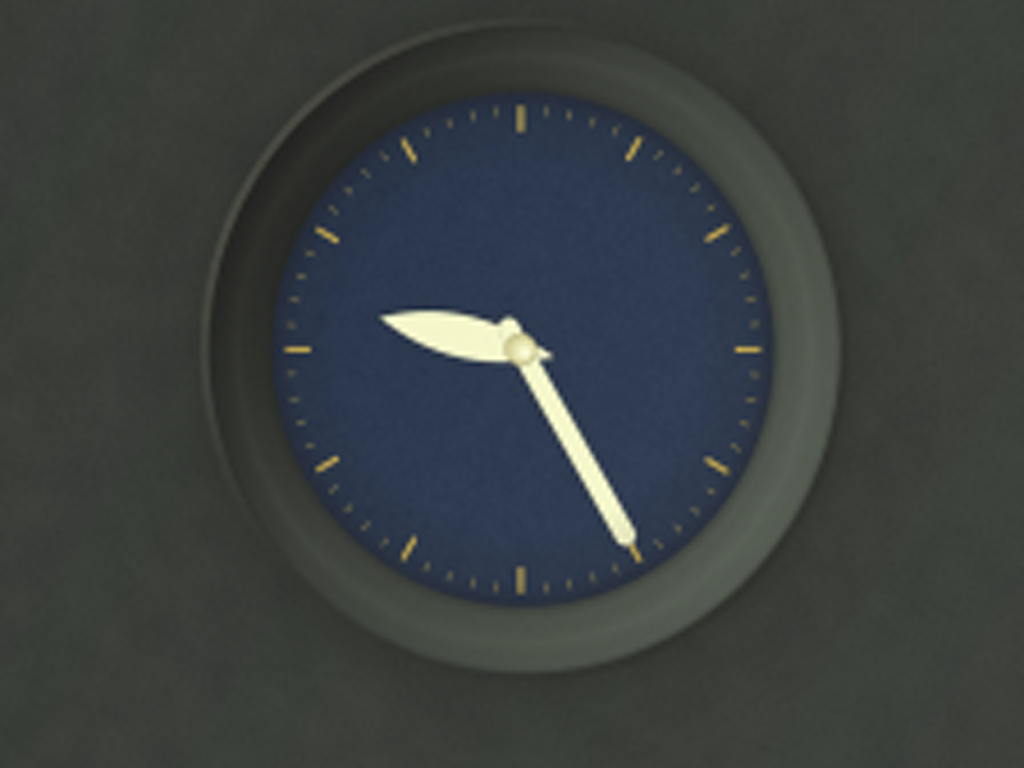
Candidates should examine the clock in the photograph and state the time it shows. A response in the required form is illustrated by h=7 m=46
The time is h=9 m=25
